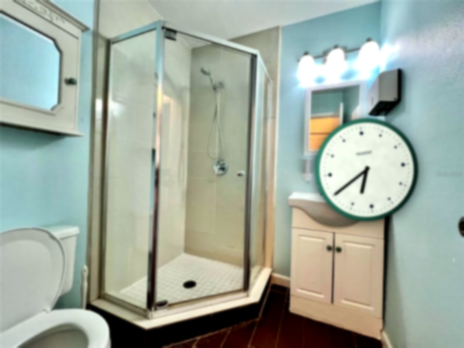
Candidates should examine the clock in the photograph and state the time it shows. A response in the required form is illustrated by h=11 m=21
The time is h=6 m=40
